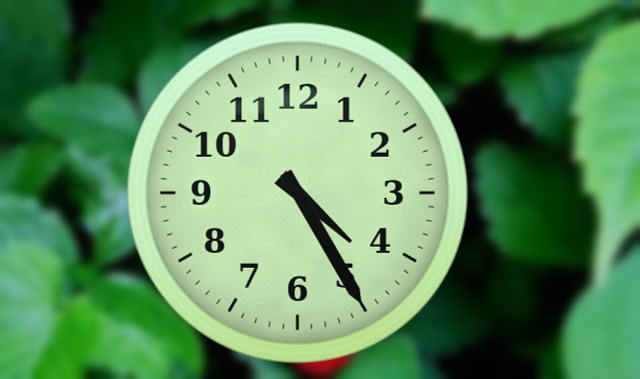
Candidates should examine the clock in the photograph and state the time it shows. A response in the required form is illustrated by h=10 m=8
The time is h=4 m=25
